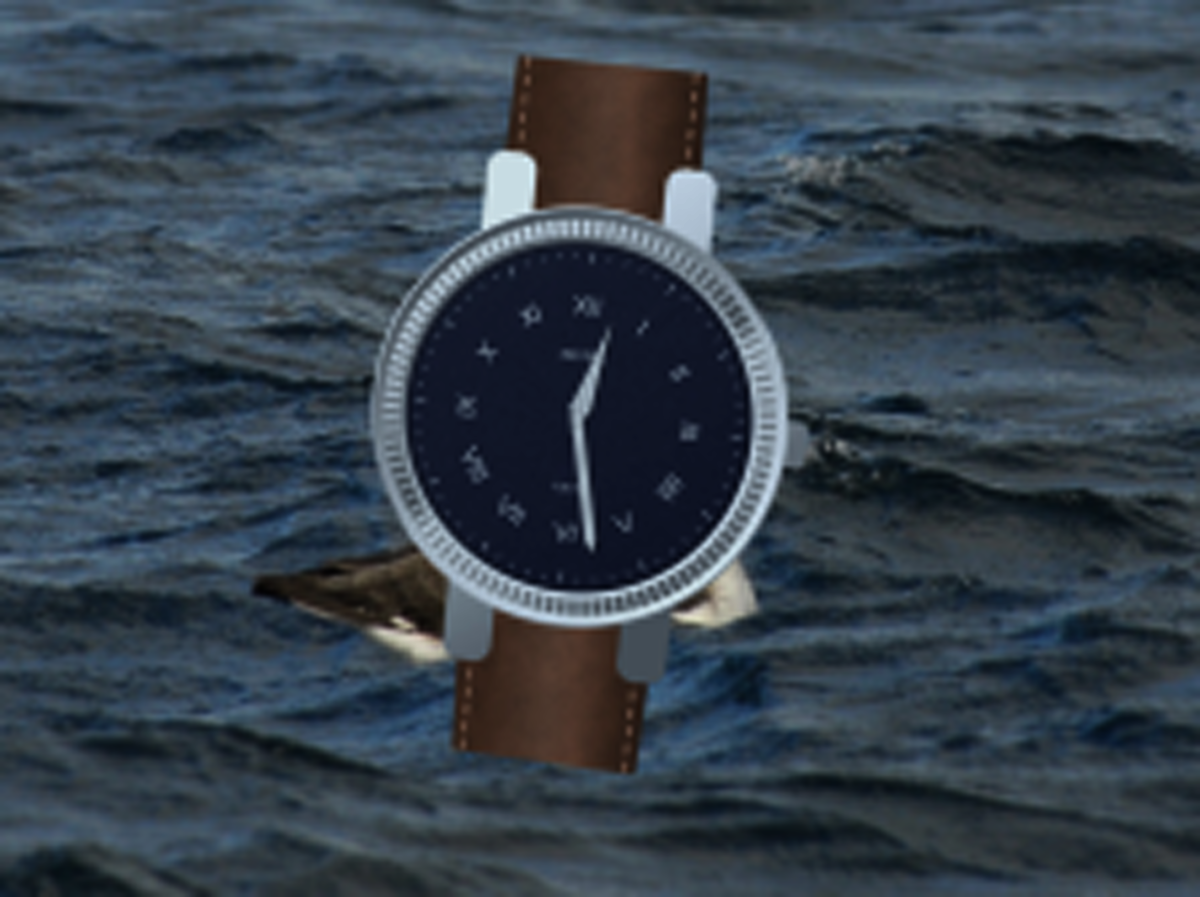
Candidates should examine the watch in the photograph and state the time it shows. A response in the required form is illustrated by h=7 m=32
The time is h=12 m=28
